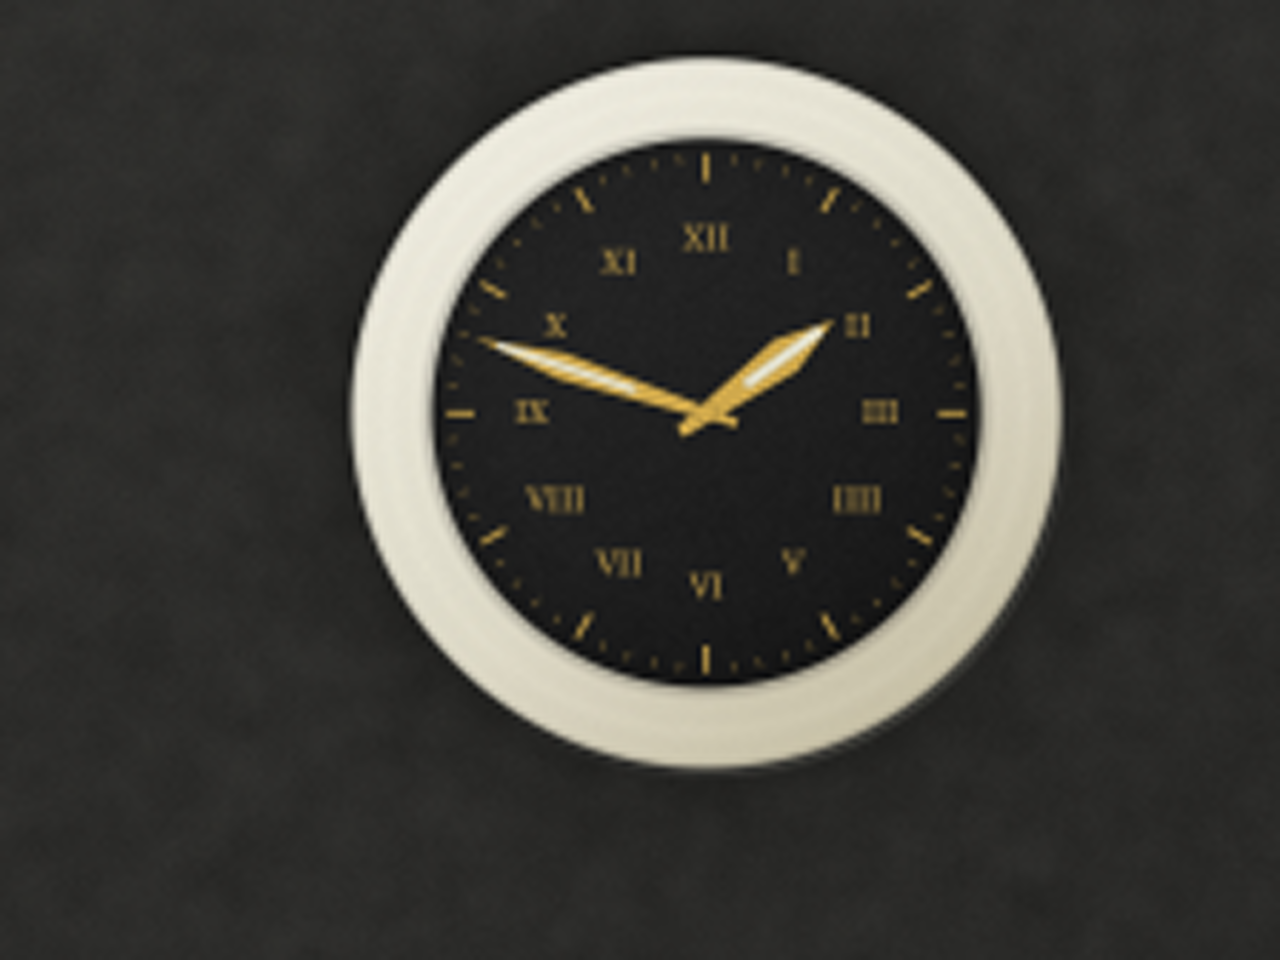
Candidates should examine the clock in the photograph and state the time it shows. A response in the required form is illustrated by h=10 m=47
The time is h=1 m=48
